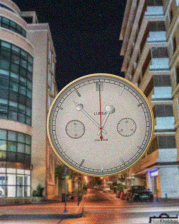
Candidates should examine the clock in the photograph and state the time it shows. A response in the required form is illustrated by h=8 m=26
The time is h=12 m=53
